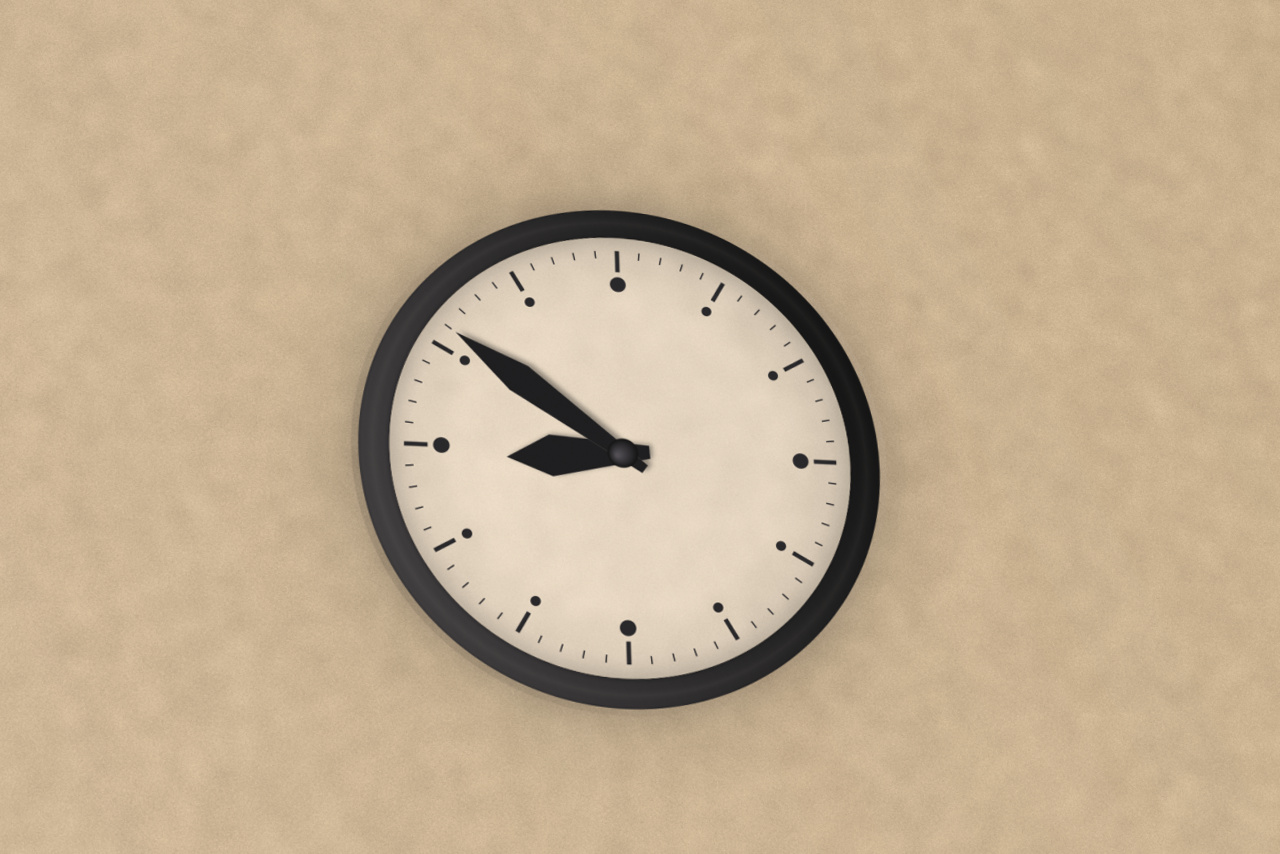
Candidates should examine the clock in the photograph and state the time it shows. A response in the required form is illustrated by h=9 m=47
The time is h=8 m=51
